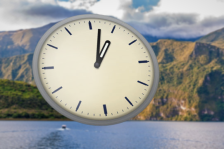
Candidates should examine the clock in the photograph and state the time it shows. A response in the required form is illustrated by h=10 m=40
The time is h=1 m=2
